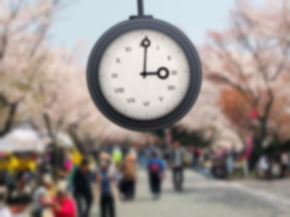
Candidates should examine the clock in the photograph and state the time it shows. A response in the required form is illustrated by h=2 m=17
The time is h=3 m=1
